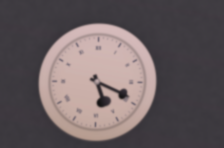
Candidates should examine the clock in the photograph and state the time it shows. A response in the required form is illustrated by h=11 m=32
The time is h=5 m=19
